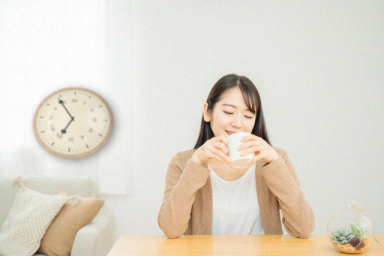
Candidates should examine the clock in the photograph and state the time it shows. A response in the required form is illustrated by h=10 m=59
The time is h=6 m=54
